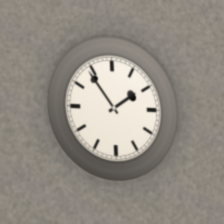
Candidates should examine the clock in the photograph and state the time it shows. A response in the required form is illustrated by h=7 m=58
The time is h=1 m=54
